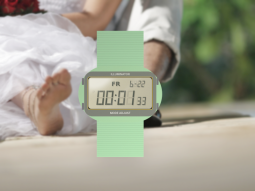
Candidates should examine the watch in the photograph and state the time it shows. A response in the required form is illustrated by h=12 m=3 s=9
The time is h=0 m=1 s=33
